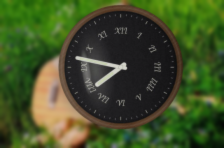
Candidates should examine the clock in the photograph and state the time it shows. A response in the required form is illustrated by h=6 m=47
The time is h=7 m=47
